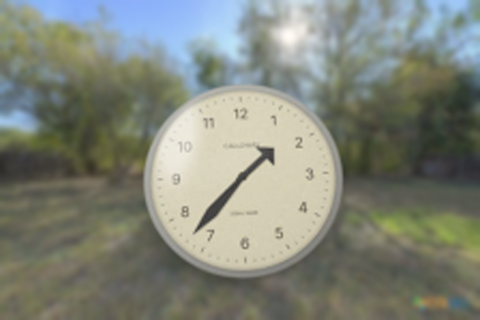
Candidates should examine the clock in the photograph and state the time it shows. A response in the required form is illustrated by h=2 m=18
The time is h=1 m=37
